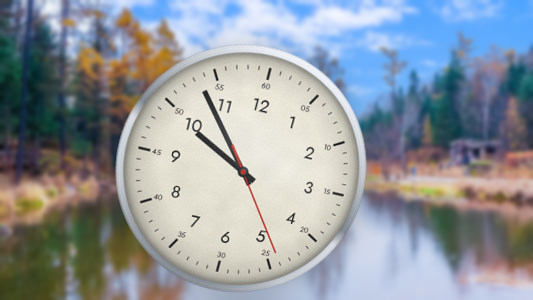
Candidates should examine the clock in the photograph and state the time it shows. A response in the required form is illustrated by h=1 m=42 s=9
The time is h=9 m=53 s=24
